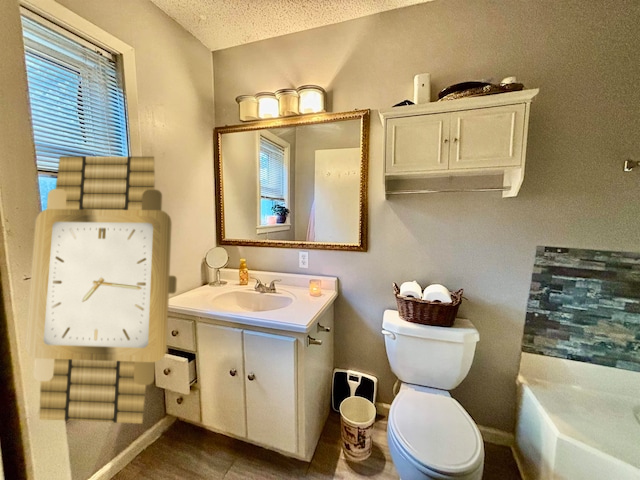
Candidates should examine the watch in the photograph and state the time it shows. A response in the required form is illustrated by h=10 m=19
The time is h=7 m=16
